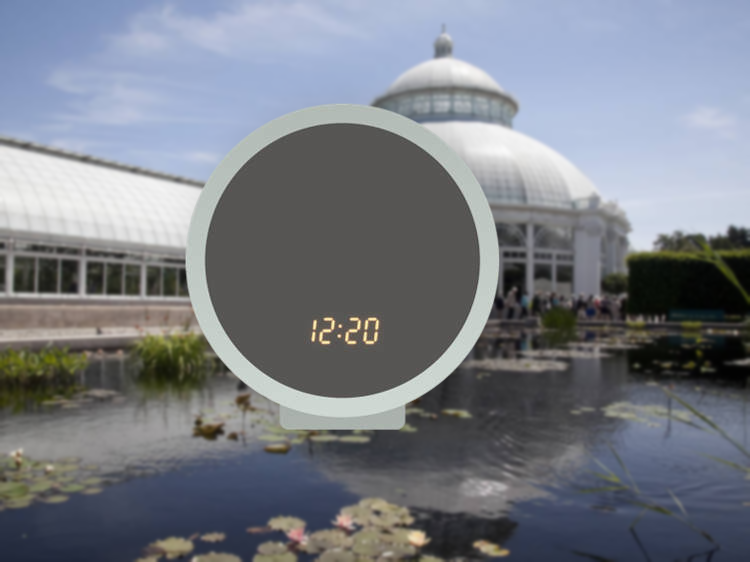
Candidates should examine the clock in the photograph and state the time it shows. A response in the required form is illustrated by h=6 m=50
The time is h=12 m=20
